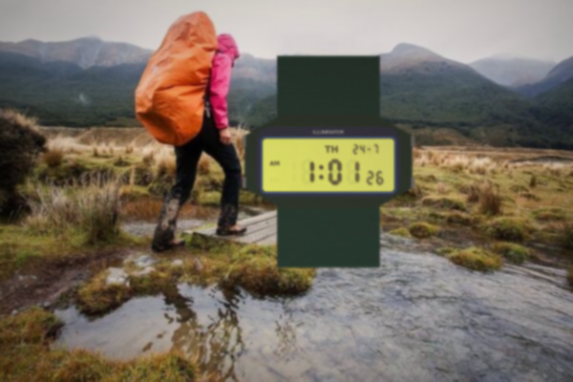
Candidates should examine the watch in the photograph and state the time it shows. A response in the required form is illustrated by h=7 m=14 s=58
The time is h=1 m=1 s=26
